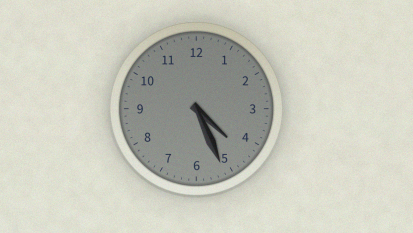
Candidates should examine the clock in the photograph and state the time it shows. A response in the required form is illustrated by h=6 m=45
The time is h=4 m=26
